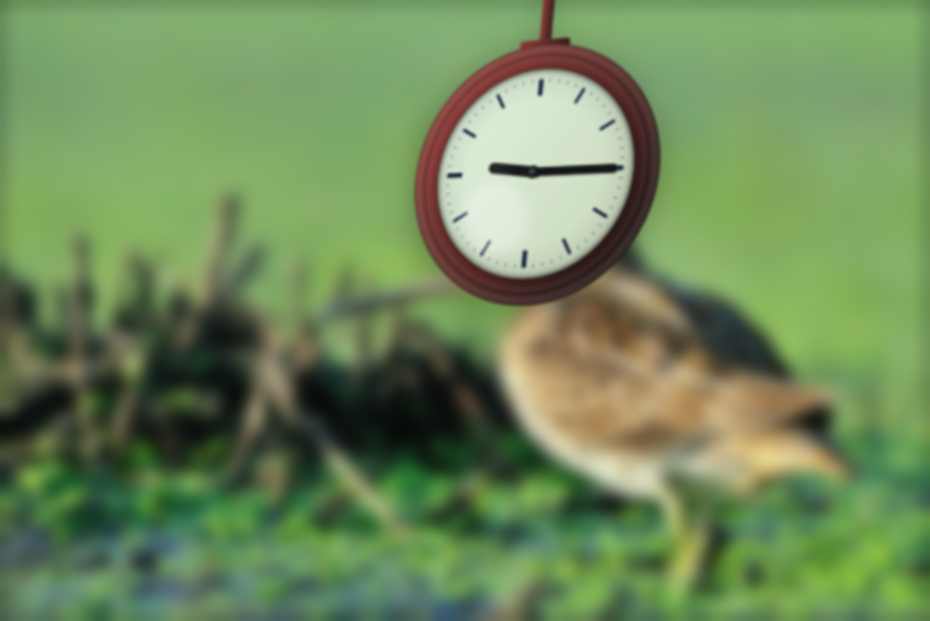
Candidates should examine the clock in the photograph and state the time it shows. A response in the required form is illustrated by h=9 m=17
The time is h=9 m=15
